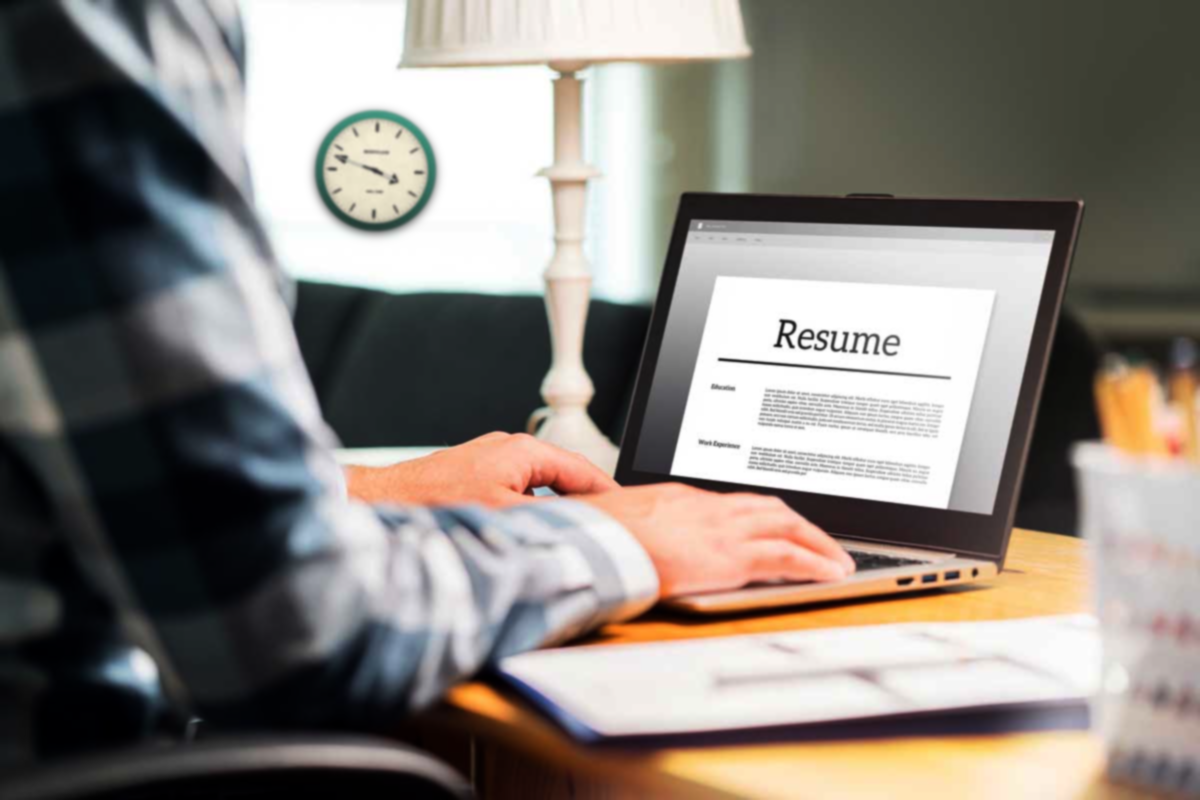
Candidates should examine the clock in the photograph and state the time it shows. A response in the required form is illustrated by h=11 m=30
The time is h=3 m=48
